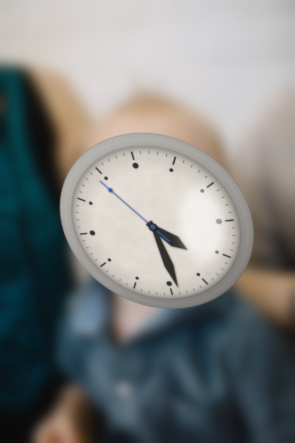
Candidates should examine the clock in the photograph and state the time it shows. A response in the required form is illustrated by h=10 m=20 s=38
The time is h=4 m=28 s=54
